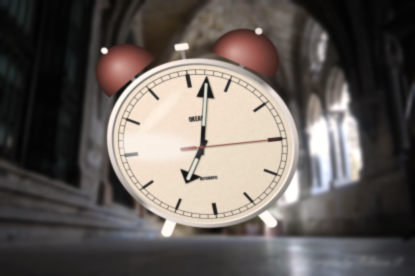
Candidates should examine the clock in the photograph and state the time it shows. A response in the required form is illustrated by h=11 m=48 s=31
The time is h=7 m=2 s=15
